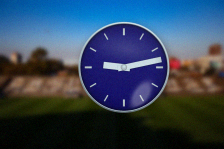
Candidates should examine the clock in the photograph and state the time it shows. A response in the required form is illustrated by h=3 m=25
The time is h=9 m=13
